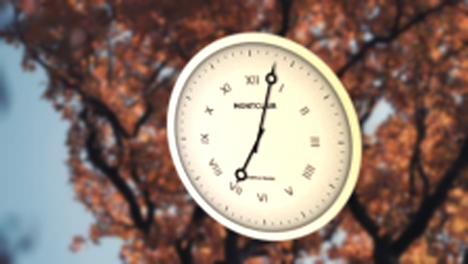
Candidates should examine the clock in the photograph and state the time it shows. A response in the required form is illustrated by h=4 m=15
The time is h=7 m=3
